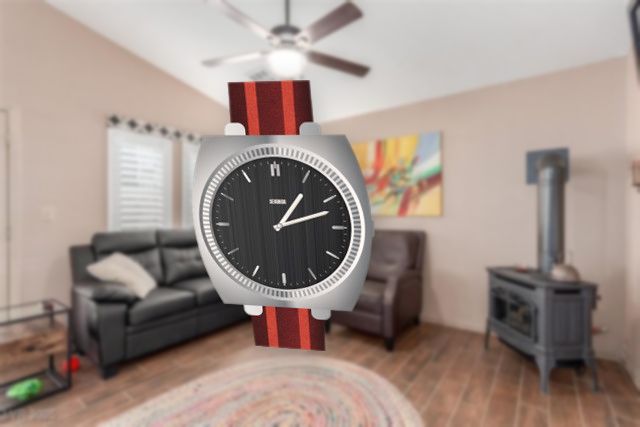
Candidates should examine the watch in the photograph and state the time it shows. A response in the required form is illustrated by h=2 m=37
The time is h=1 m=12
